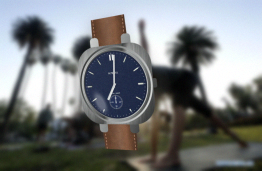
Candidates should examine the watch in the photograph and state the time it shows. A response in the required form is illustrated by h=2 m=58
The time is h=7 m=1
